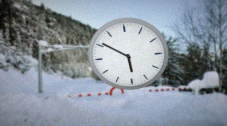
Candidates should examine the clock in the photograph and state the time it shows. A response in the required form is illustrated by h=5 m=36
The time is h=5 m=51
